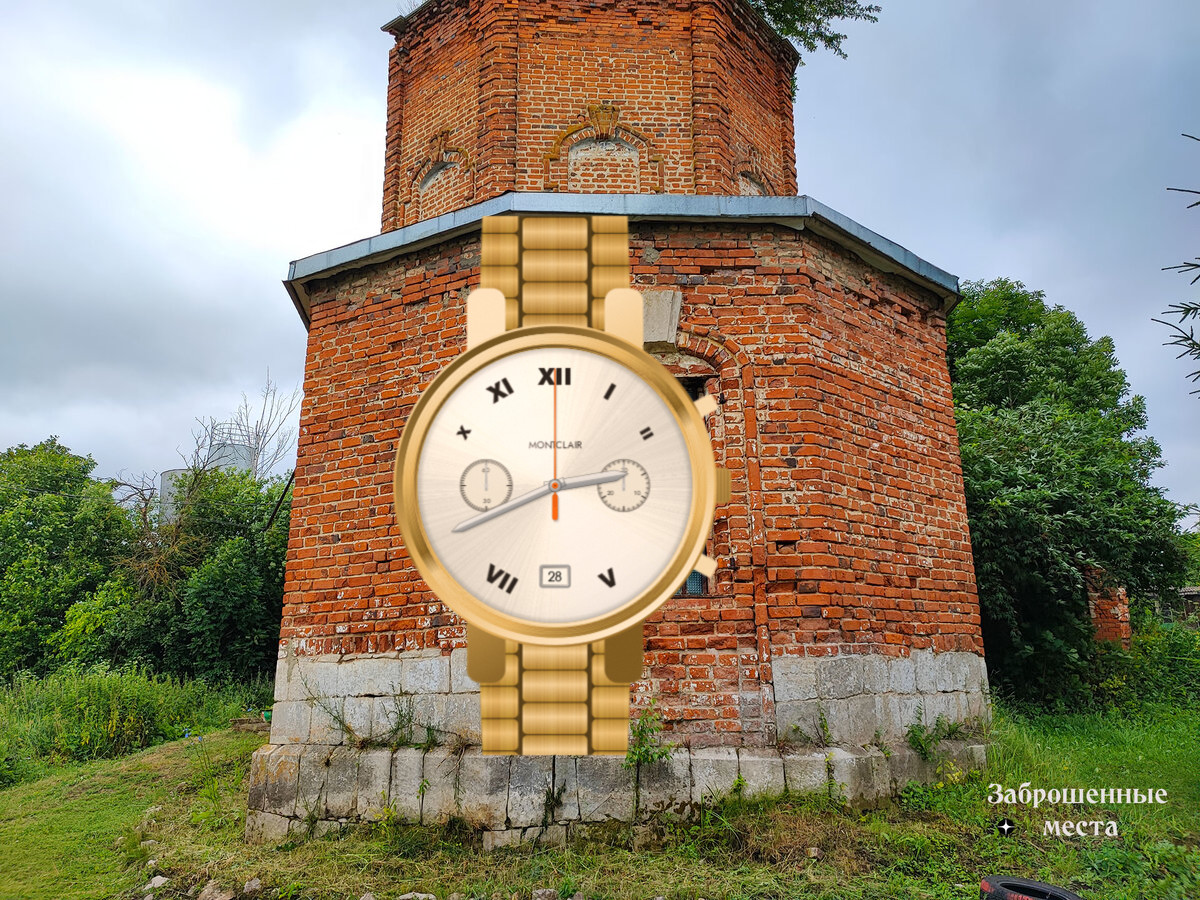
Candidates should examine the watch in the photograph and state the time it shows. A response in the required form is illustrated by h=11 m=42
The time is h=2 m=41
